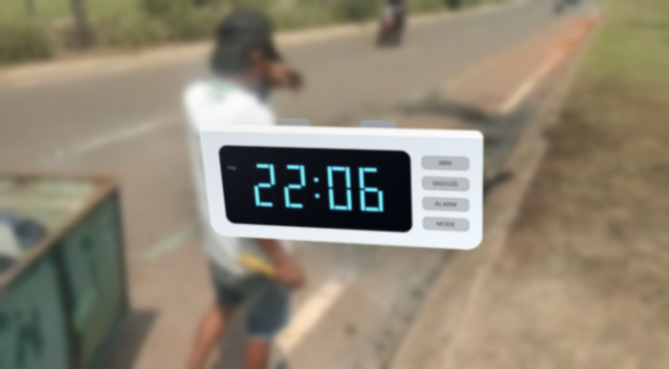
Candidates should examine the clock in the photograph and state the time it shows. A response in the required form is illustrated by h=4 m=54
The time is h=22 m=6
